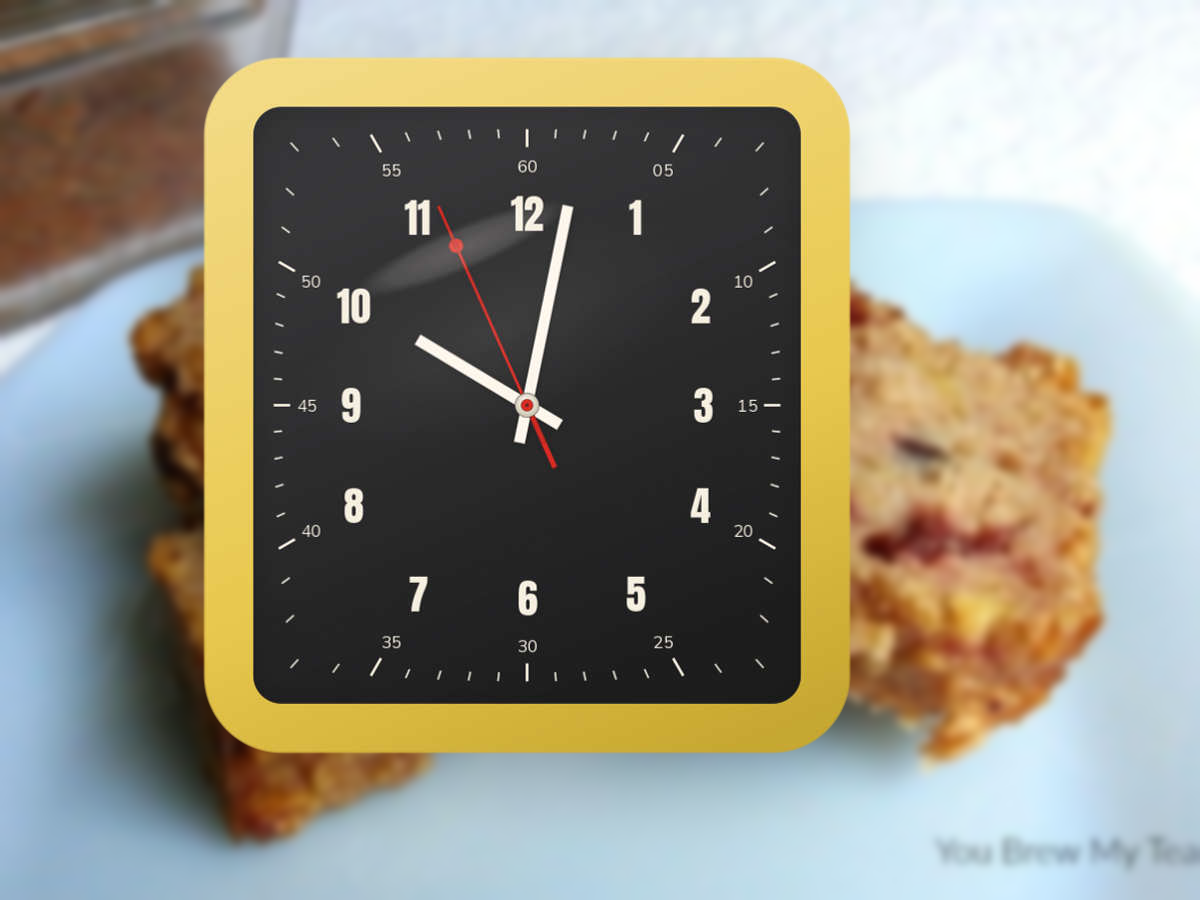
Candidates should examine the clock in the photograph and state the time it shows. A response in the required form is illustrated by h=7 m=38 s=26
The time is h=10 m=1 s=56
